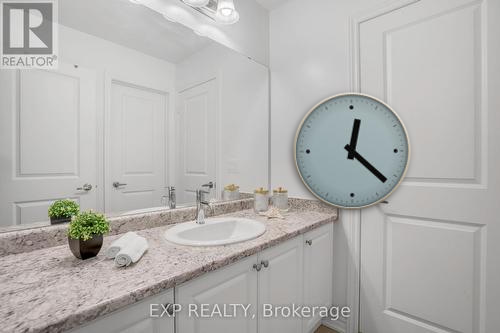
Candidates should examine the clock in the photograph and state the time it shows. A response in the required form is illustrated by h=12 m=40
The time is h=12 m=22
